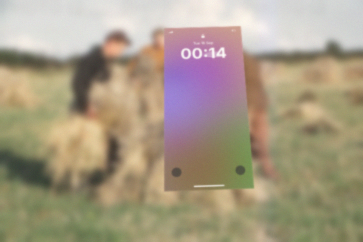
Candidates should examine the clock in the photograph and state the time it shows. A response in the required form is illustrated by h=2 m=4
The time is h=0 m=14
